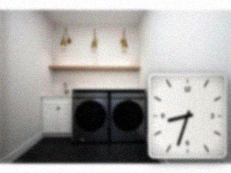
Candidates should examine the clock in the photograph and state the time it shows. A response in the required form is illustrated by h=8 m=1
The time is h=8 m=33
